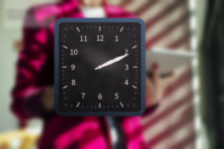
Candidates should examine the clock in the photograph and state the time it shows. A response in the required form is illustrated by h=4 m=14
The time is h=2 m=11
